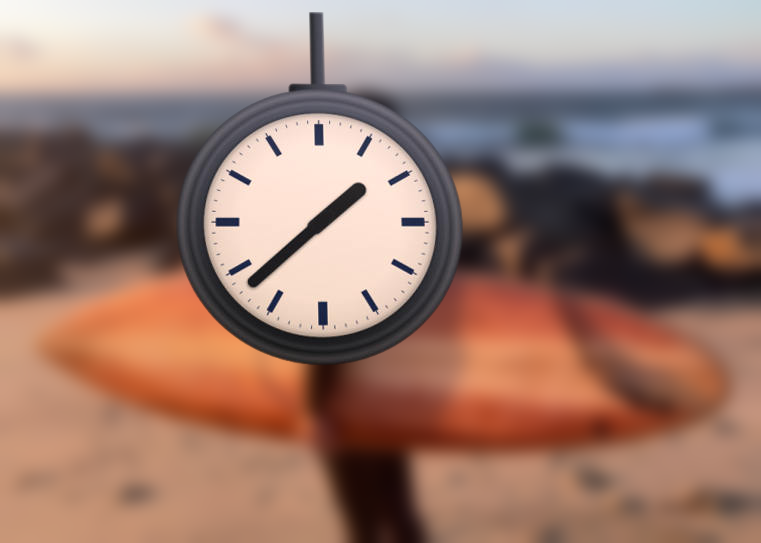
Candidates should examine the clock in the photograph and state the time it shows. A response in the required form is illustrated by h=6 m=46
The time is h=1 m=38
